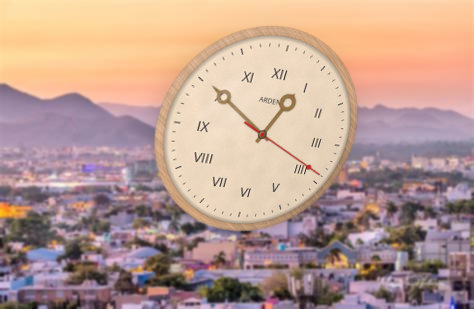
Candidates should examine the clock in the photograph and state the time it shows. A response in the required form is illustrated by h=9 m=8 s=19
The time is h=12 m=50 s=19
